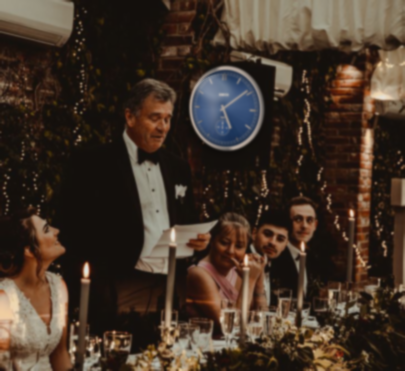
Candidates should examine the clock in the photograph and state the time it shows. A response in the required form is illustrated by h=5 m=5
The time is h=5 m=9
